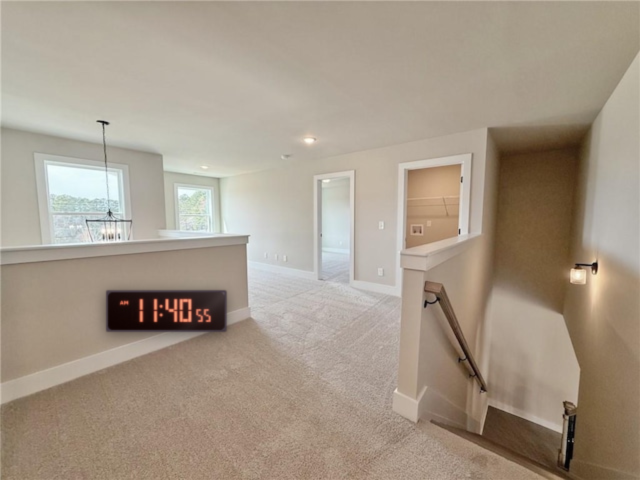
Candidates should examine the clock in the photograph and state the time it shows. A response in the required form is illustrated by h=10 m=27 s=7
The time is h=11 m=40 s=55
